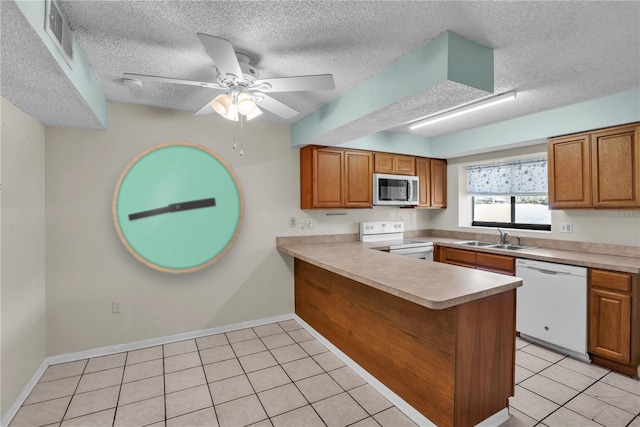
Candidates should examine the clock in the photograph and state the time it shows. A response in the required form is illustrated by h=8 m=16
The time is h=2 m=43
